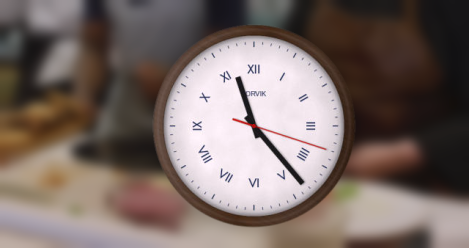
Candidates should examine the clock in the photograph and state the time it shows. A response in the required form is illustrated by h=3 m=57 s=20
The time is h=11 m=23 s=18
